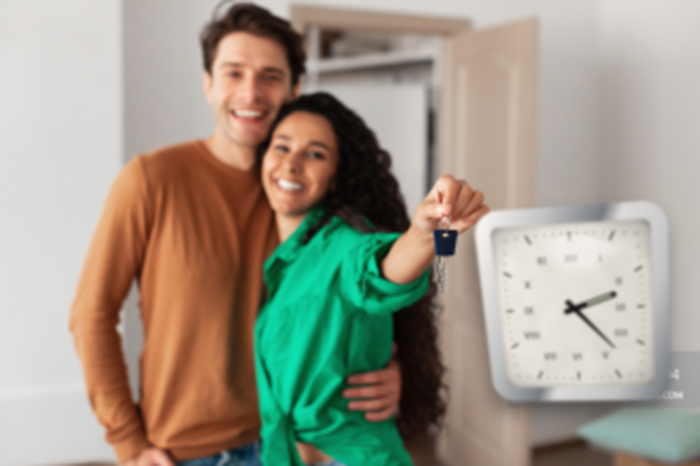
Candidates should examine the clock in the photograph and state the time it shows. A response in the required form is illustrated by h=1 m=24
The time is h=2 m=23
